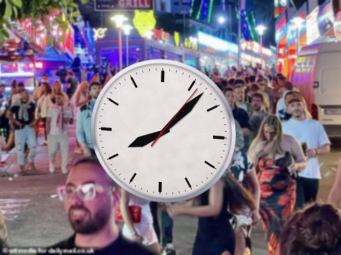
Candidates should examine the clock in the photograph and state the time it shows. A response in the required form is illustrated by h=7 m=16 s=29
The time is h=8 m=7 s=6
